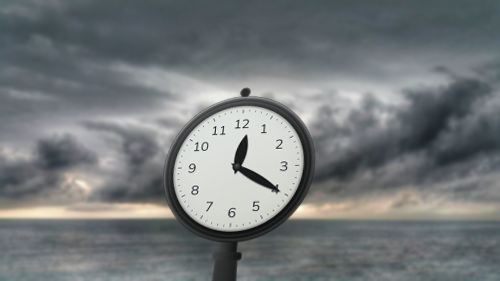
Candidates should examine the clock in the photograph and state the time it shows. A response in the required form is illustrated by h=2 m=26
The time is h=12 m=20
